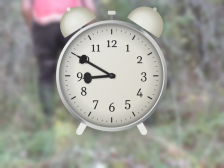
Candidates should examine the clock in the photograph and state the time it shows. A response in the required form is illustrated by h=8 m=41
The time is h=8 m=50
